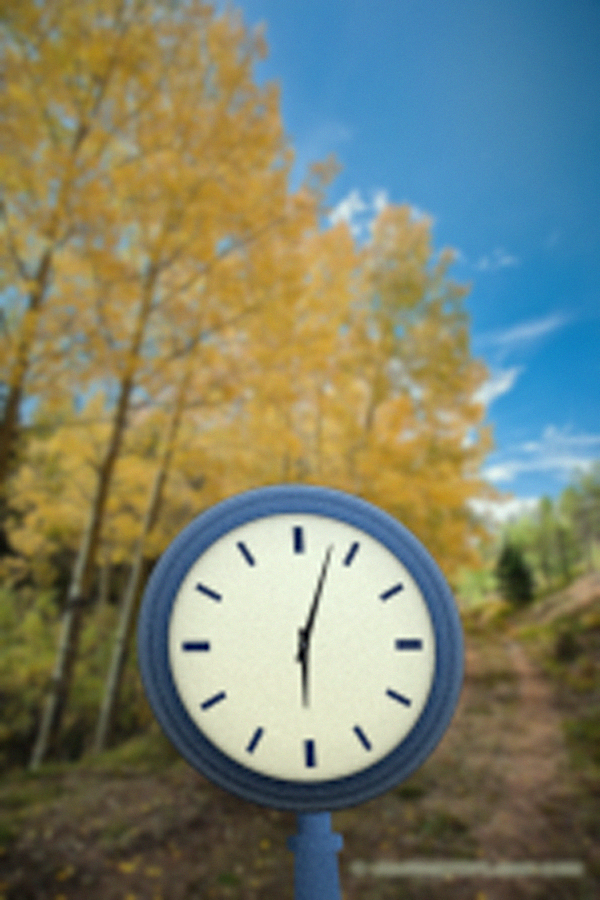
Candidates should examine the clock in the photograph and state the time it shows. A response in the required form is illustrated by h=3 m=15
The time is h=6 m=3
